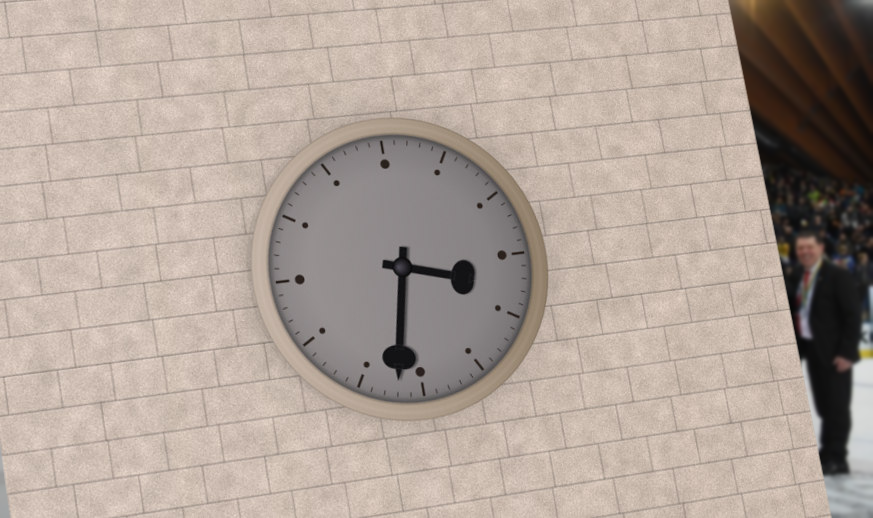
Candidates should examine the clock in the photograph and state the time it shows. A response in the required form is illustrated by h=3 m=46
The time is h=3 m=32
